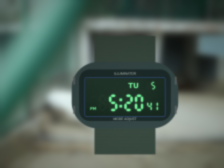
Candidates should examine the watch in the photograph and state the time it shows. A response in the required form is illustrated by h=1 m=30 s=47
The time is h=5 m=20 s=41
